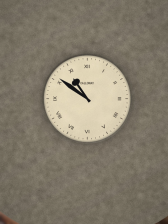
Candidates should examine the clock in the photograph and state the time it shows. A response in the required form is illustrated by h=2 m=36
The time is h=10 m=51
